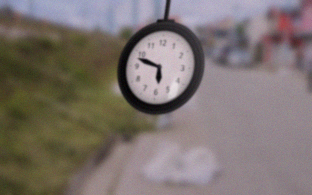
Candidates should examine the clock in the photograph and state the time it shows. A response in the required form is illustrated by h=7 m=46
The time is h=5 m=48
